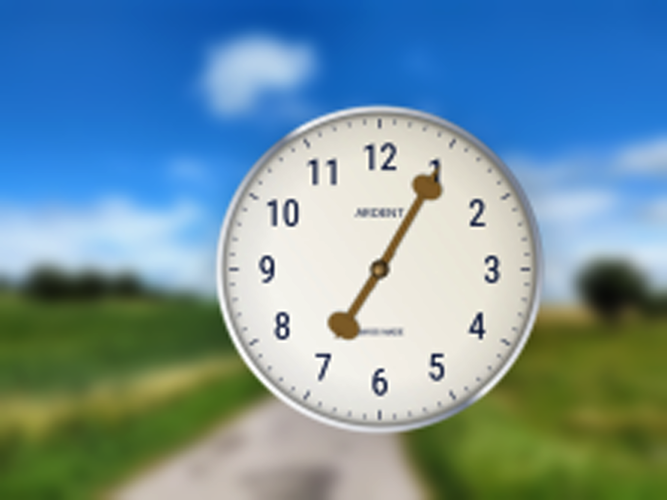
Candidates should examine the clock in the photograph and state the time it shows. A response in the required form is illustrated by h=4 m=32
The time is h=7 m=5
